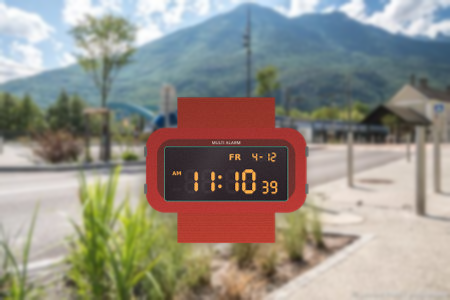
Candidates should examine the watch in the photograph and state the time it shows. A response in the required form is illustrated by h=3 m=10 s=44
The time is h=11 m=10 s=39
